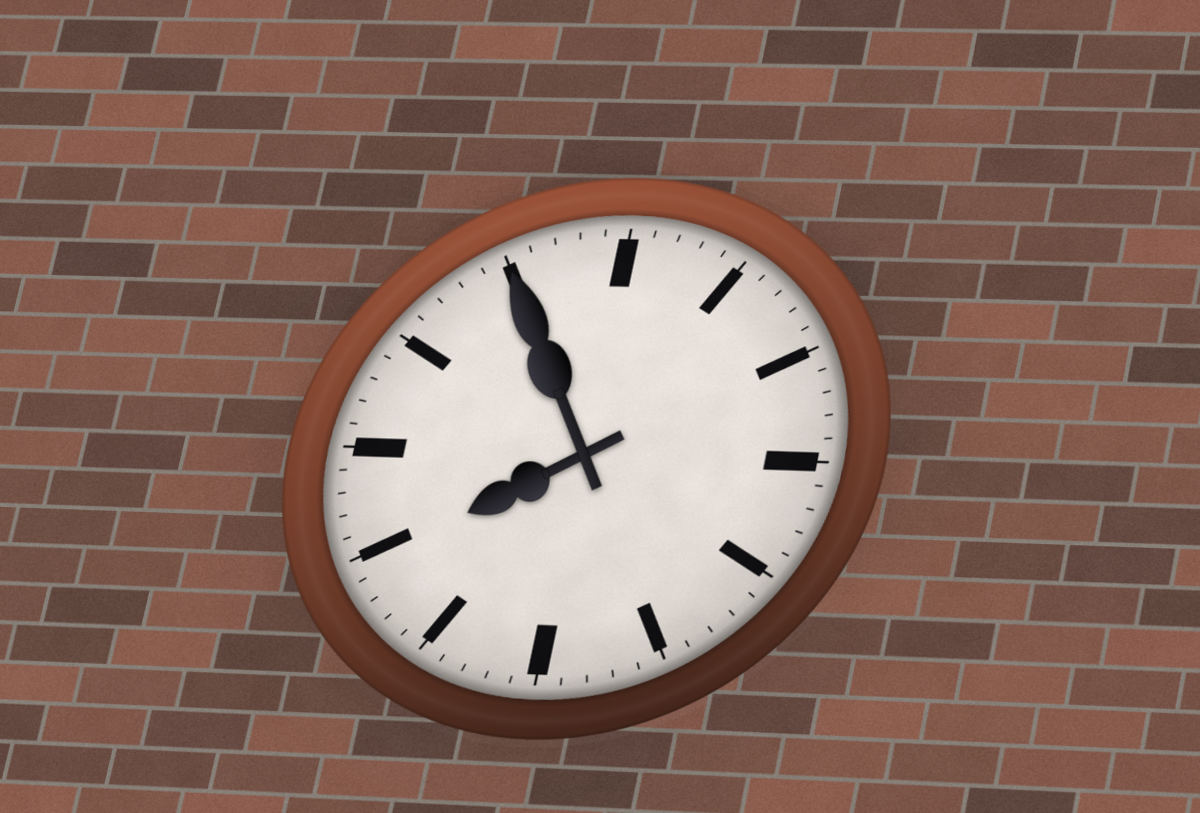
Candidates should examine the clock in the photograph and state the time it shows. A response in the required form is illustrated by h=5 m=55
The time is h=7 m=55
